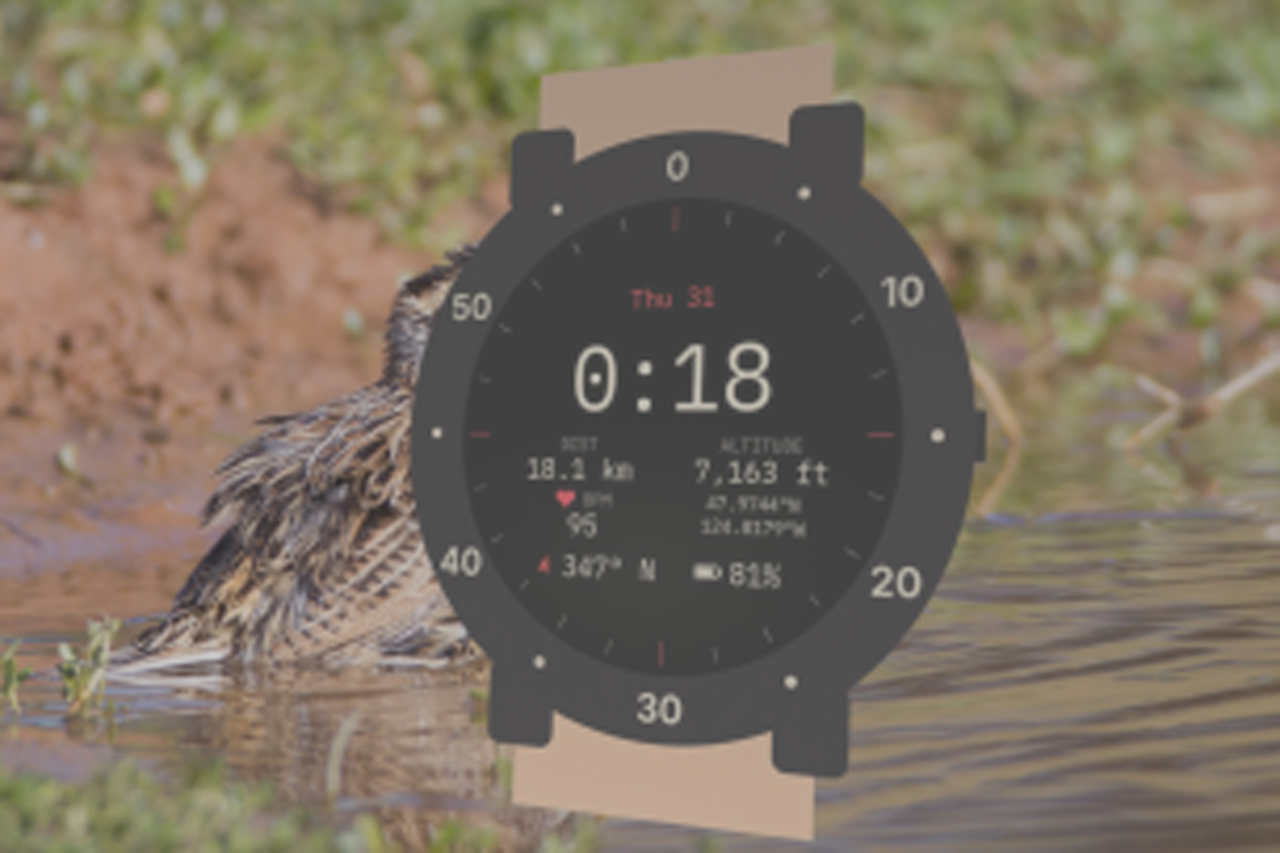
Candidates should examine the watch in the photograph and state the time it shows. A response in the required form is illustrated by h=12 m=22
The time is h=0 m=18
